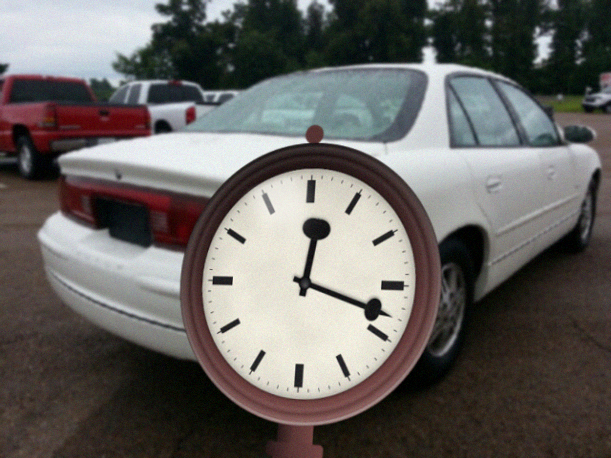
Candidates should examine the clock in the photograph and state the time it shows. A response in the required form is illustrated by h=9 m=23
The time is h=12 m=18
